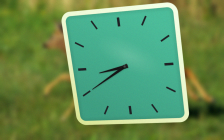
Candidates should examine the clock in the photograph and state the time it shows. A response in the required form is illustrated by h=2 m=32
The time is h=8 m=40
